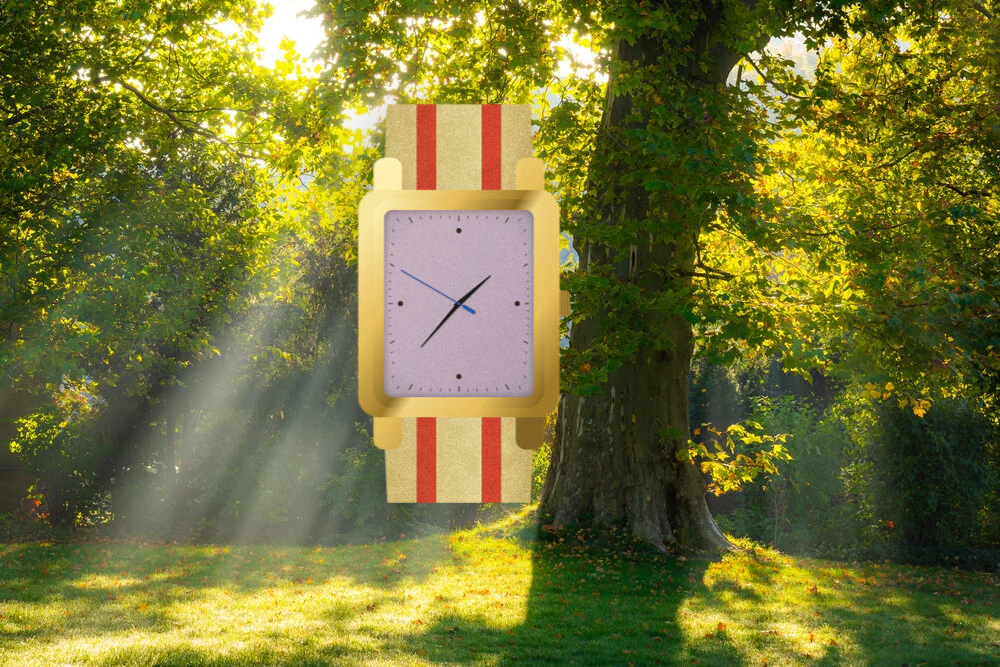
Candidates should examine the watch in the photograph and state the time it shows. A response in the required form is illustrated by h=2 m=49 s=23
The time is h=1 m=36 s=50
